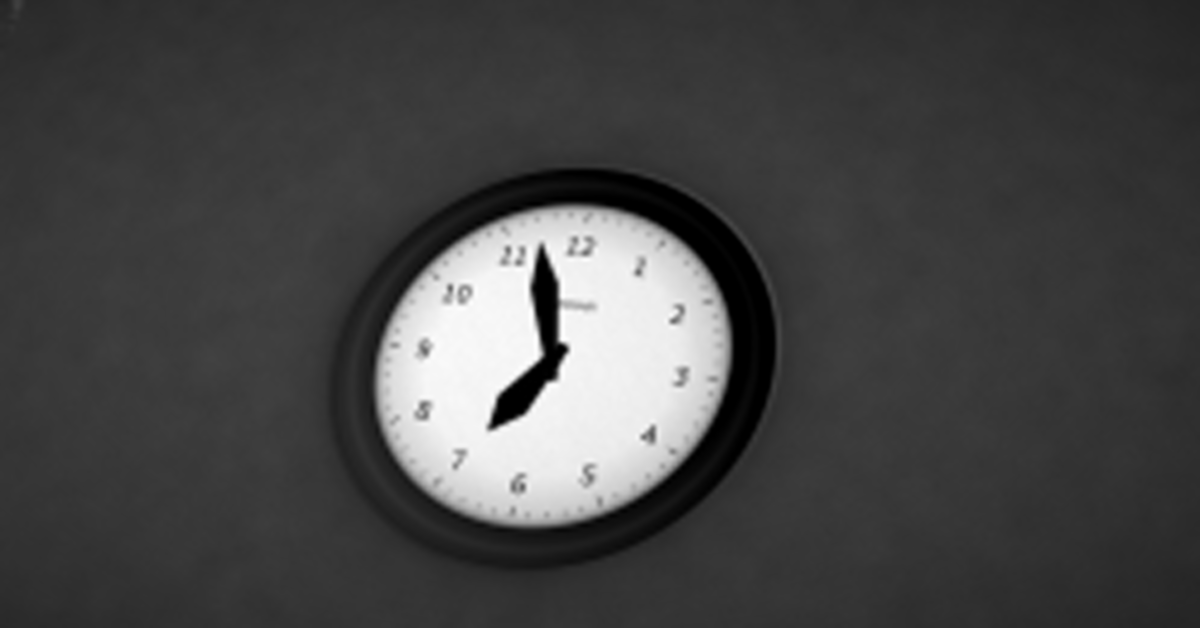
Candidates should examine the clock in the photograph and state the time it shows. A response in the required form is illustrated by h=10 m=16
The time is h=6 m=57
